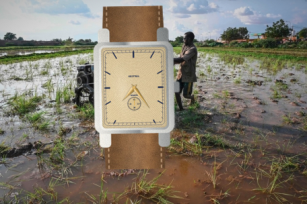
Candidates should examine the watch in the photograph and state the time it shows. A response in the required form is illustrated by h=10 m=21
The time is h=7 m=24
